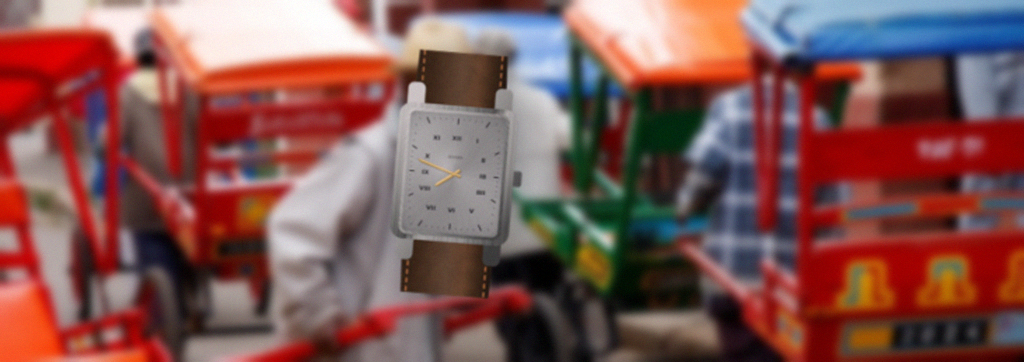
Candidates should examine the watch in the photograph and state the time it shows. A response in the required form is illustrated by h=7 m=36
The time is h=7 m=48
